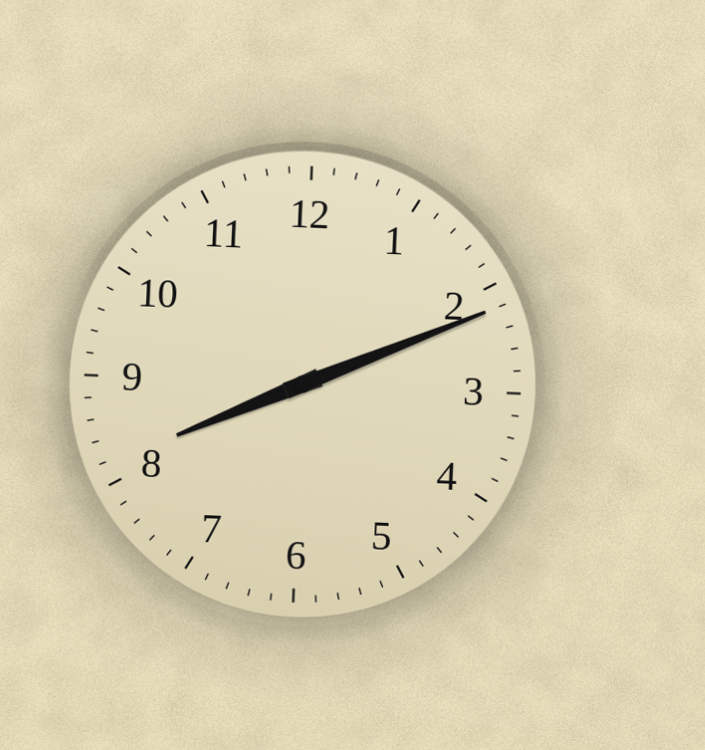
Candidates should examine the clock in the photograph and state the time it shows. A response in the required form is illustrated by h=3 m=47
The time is h=8 m=11
